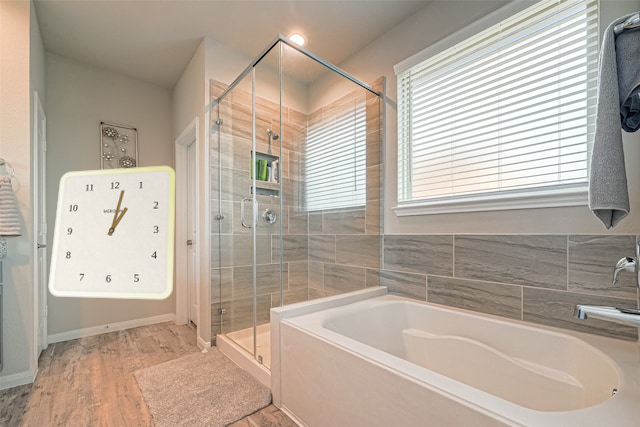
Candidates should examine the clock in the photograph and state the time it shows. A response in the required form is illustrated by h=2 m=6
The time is h=1 m=2
